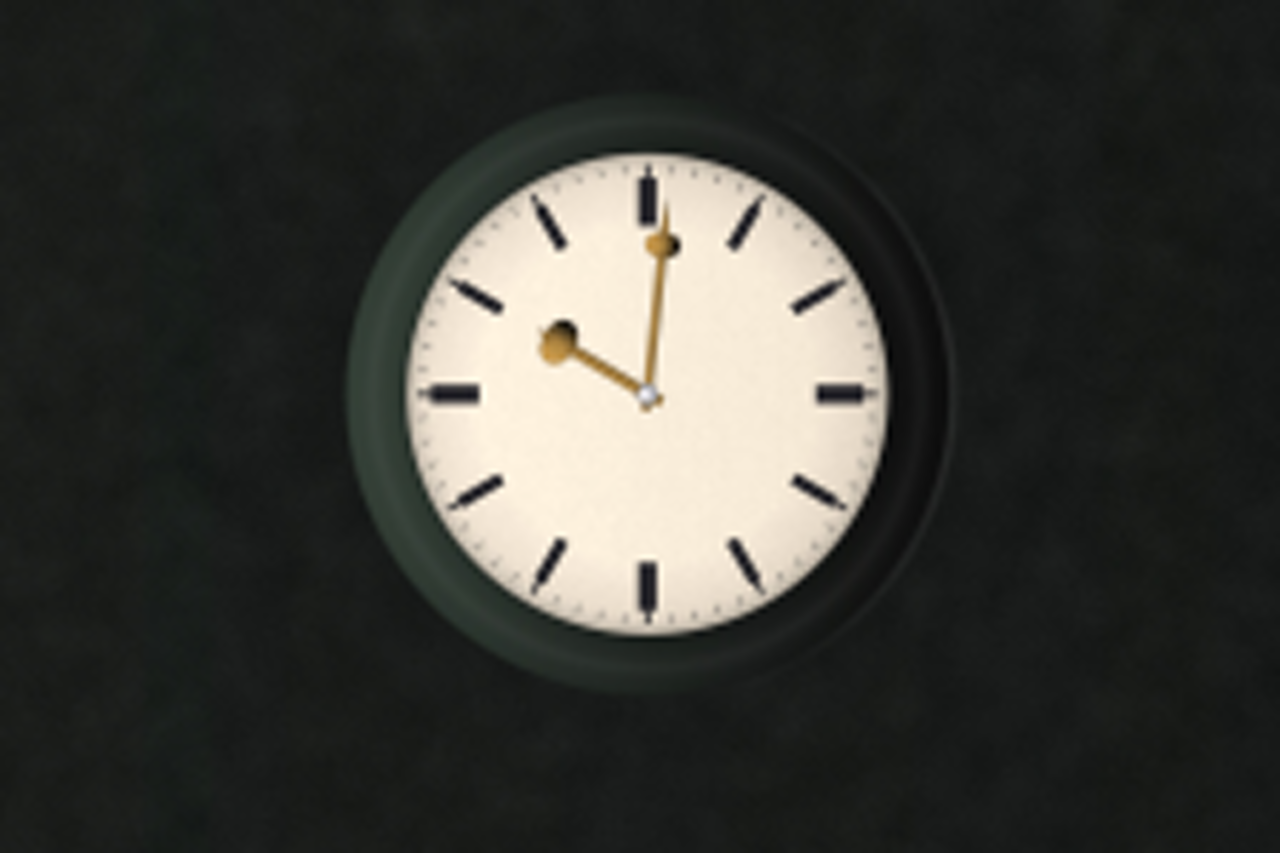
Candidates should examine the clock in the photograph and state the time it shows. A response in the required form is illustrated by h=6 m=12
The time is h=10 m=1
